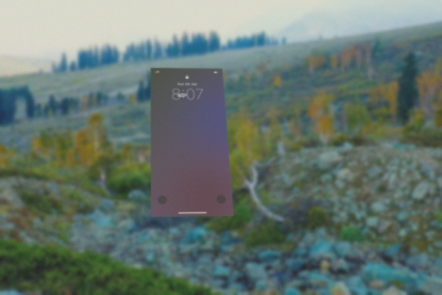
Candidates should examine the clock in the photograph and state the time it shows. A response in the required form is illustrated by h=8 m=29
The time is h=8 m=7
